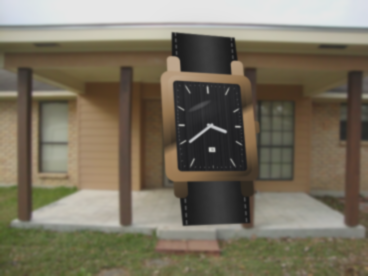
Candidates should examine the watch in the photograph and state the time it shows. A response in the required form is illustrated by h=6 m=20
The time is h=3 m=39
